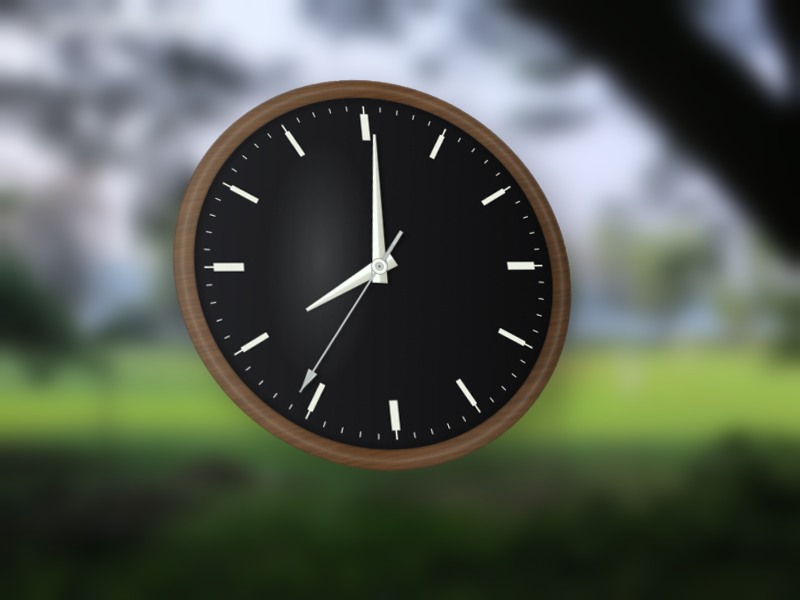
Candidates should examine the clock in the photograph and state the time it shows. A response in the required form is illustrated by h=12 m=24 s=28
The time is h=8 m=0 s=36
